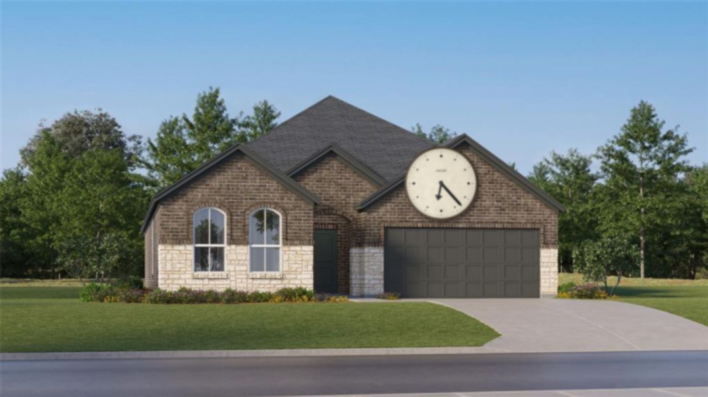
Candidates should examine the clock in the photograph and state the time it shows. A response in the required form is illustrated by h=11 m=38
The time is h=6 m=23
